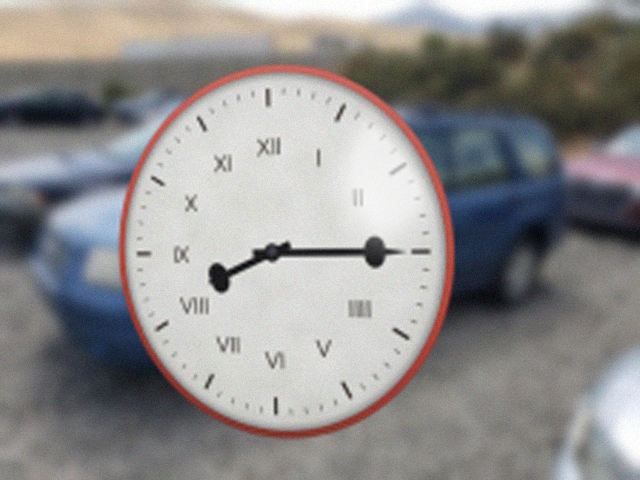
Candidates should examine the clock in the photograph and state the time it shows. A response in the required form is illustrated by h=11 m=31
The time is h=8 m=15
